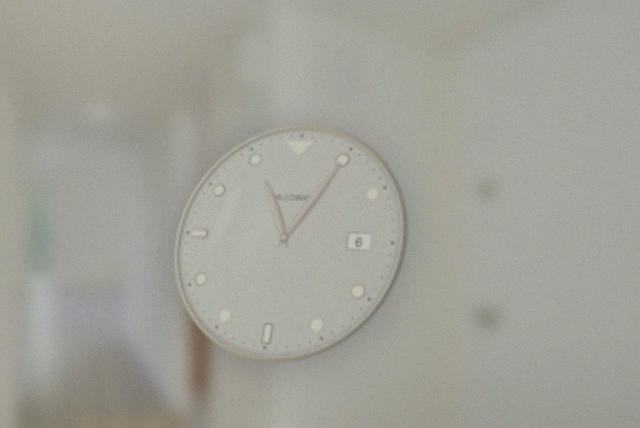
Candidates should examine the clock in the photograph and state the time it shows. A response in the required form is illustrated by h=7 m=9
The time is h=11 m=5
